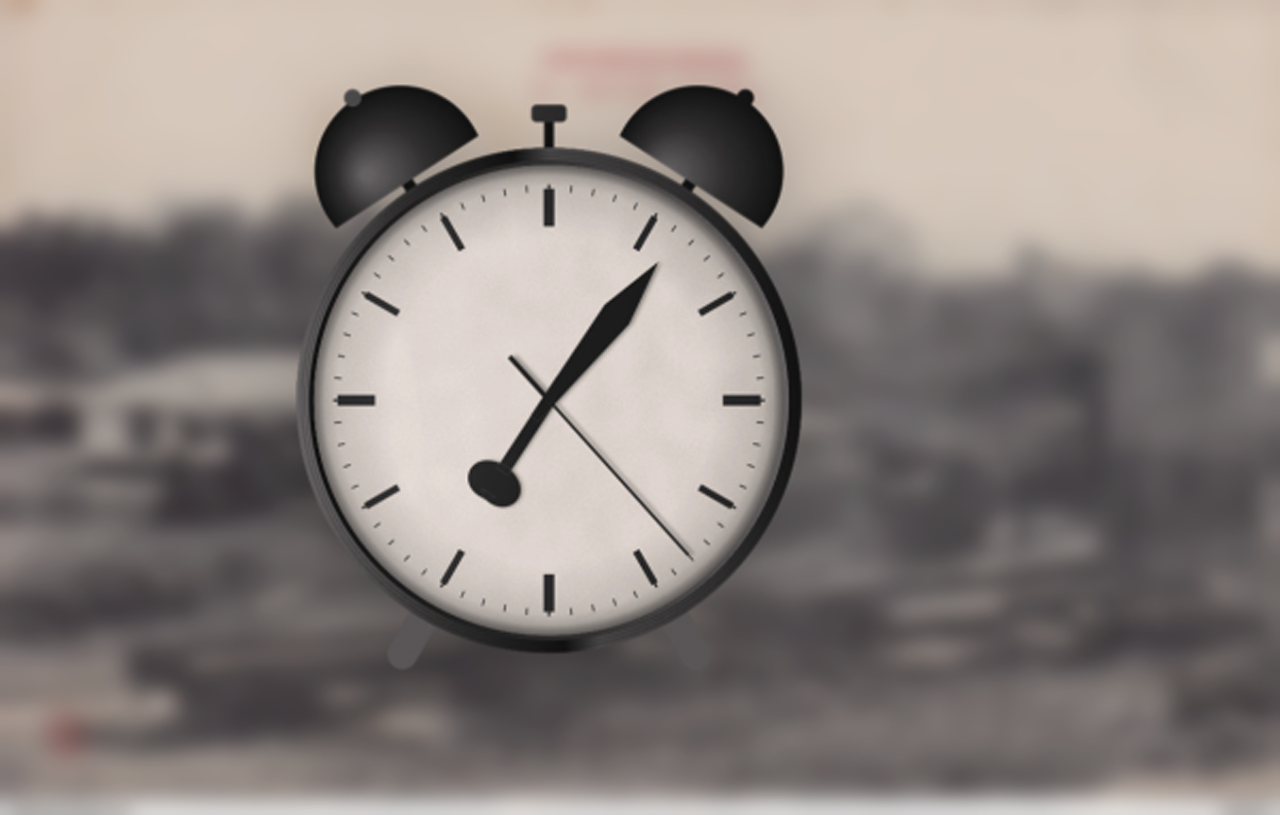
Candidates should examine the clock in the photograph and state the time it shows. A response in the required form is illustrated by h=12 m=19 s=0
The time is h=7 m=6 s=23
